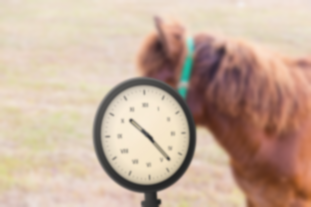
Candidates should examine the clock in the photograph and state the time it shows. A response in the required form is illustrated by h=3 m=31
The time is h=10 m=23
